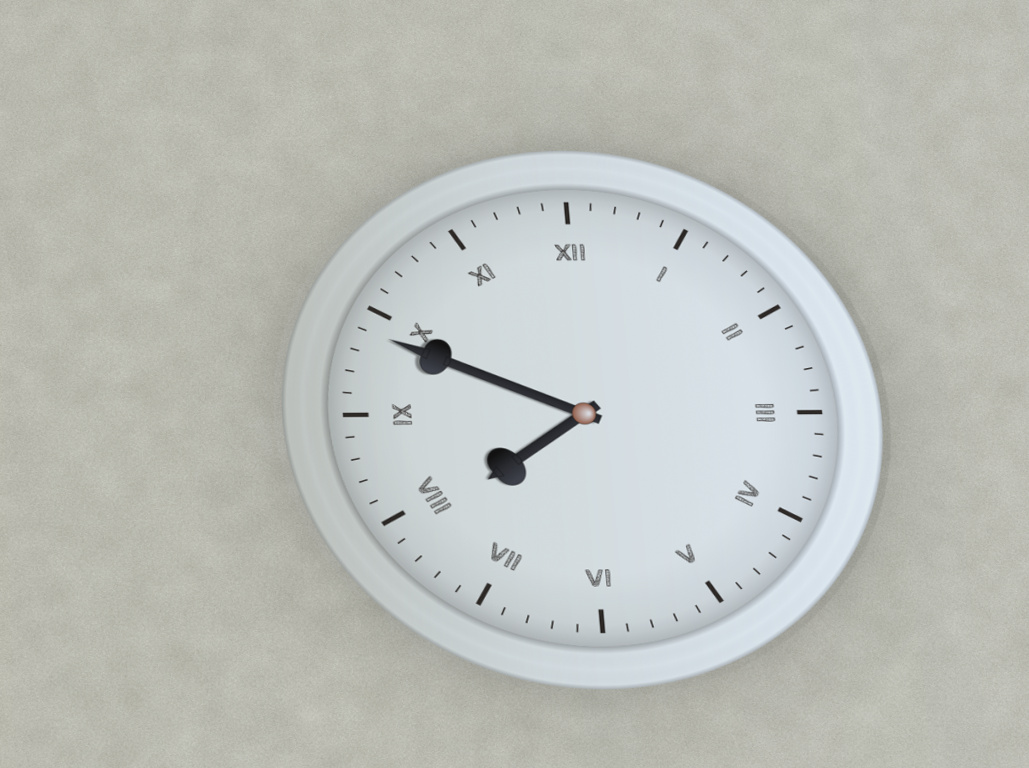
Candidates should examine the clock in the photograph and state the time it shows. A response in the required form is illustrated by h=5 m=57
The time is h=7 m=49
